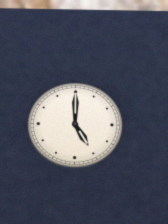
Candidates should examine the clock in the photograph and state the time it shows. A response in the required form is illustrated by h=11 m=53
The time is h=5 m=0
